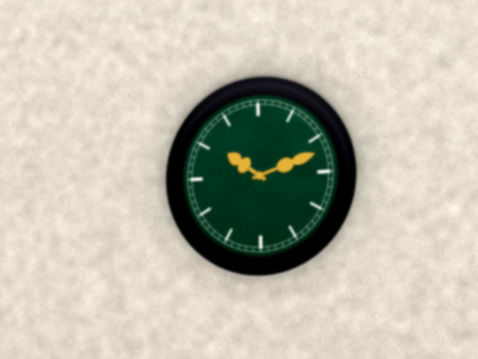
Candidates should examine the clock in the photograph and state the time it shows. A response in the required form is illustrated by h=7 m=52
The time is h=10 m=12
